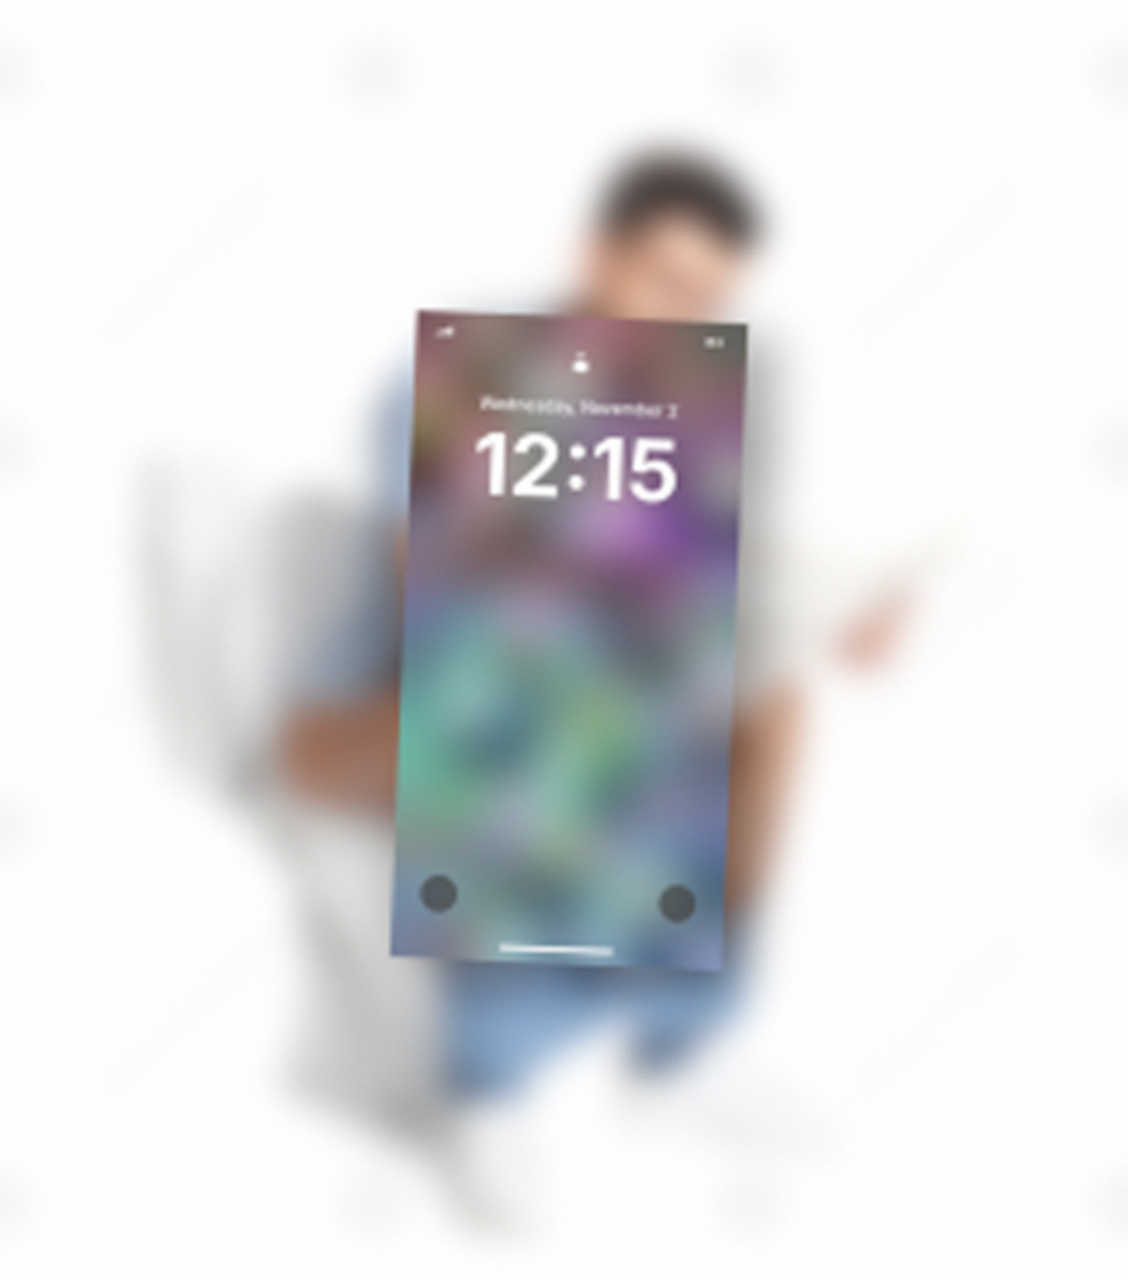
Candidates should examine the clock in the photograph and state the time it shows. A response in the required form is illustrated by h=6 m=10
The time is h=12 m=15
